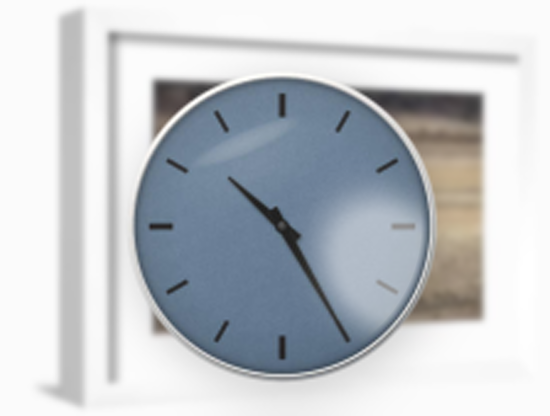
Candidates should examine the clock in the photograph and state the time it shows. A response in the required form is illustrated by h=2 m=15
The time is h=10 m=25
